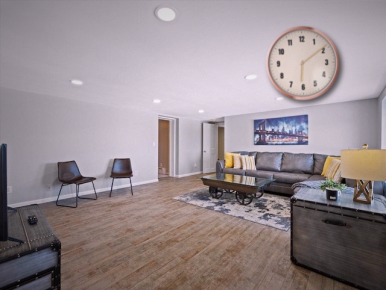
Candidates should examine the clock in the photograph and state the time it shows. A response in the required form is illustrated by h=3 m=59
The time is h=6 m=9
